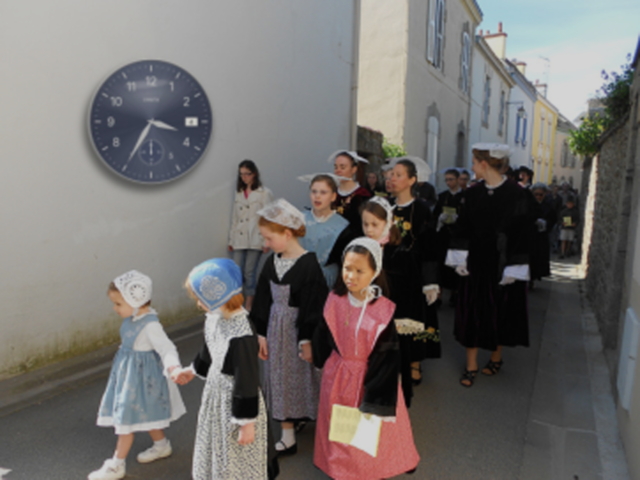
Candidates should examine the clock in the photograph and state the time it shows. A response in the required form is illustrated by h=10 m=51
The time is h=3 m=35
